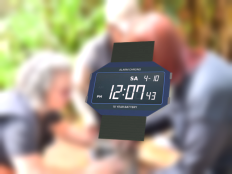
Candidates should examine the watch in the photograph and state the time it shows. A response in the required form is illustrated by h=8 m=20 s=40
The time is h=12 m=7 s=43
